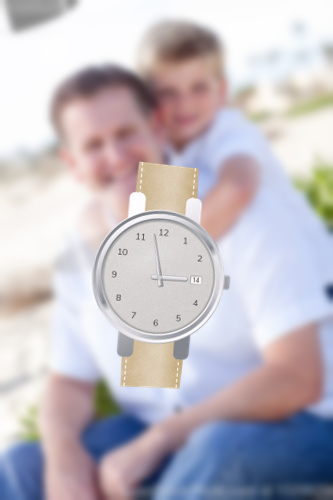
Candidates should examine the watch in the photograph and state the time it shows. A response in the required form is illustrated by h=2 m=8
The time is h=2 m=58
